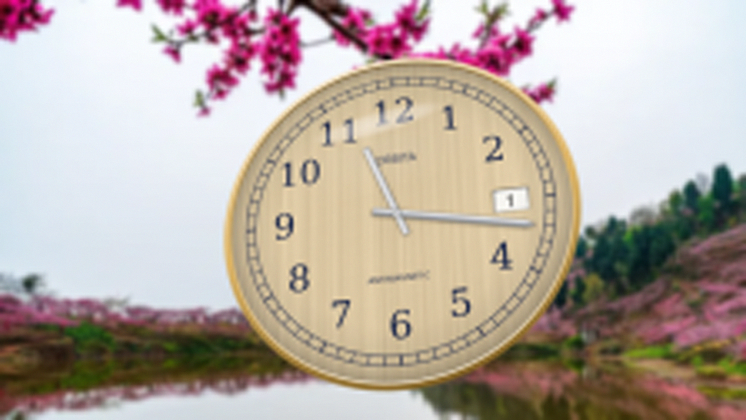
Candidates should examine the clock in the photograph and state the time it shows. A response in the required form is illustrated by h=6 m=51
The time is h=11 m=17
